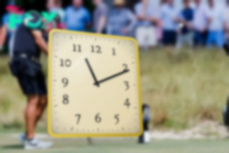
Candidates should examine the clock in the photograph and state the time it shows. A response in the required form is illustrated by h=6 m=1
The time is h=11 m=11
